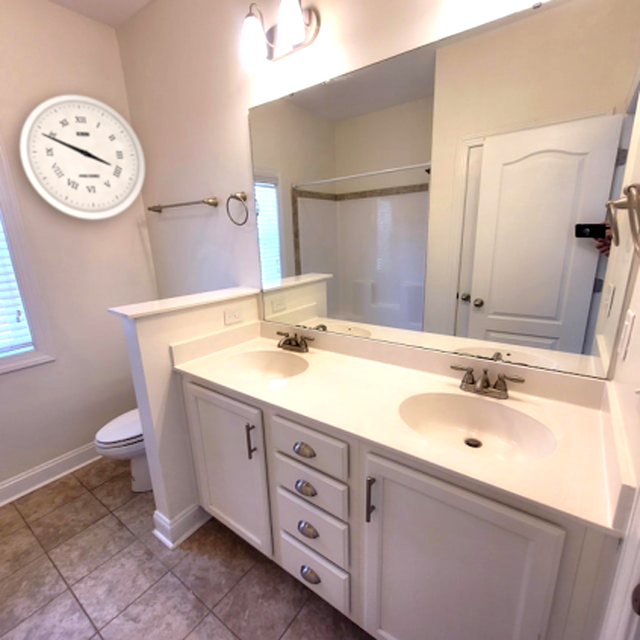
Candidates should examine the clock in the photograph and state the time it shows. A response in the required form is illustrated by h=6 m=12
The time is h=3 m=49
